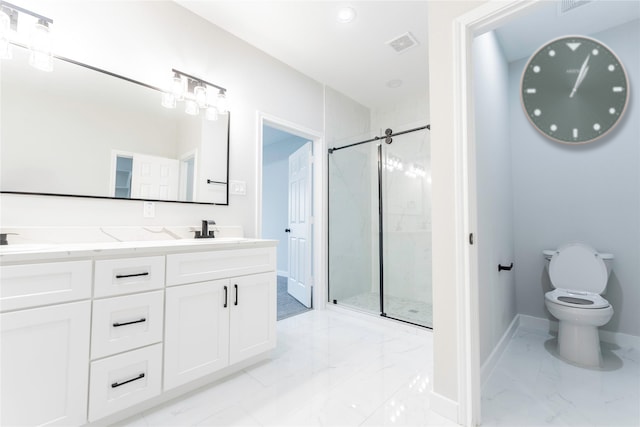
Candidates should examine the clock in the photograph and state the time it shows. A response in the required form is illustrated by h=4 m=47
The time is h=1 m=4
